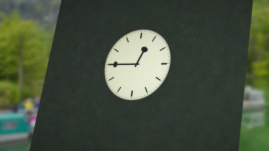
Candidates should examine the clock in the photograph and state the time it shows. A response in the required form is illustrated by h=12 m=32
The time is h=12 m=45
